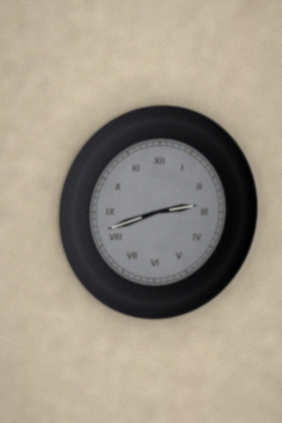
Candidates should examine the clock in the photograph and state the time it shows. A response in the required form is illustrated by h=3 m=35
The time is h=2 m=42
